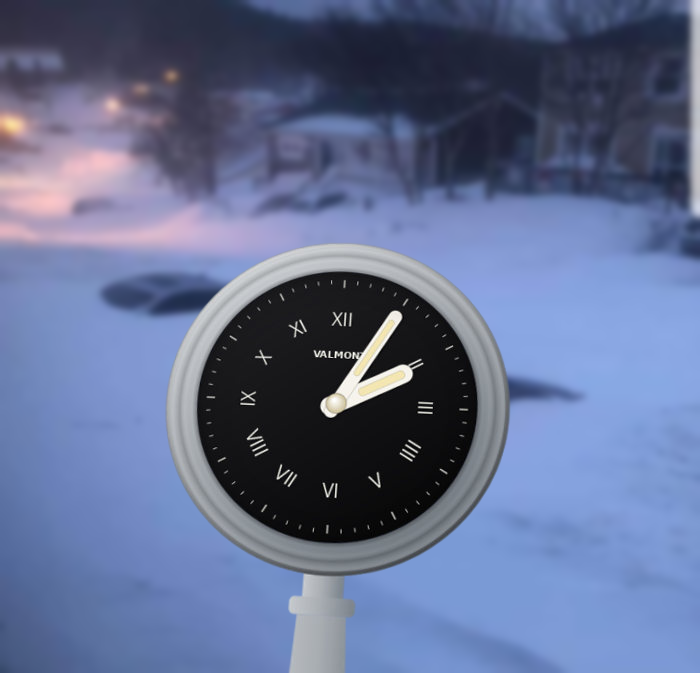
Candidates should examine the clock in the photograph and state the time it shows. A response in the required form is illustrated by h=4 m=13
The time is h=2 m=5
